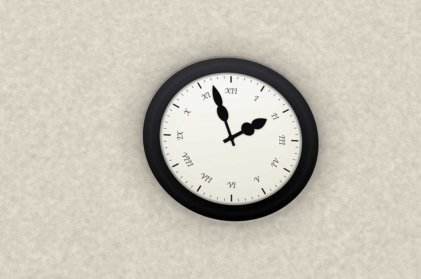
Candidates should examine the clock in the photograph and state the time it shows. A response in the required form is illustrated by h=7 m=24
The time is h=1 m=57
